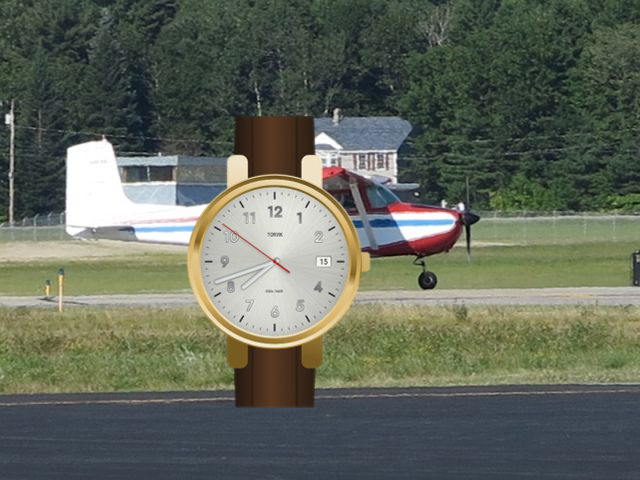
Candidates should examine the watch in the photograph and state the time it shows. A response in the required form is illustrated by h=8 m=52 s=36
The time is h=7 m=41 s=51
